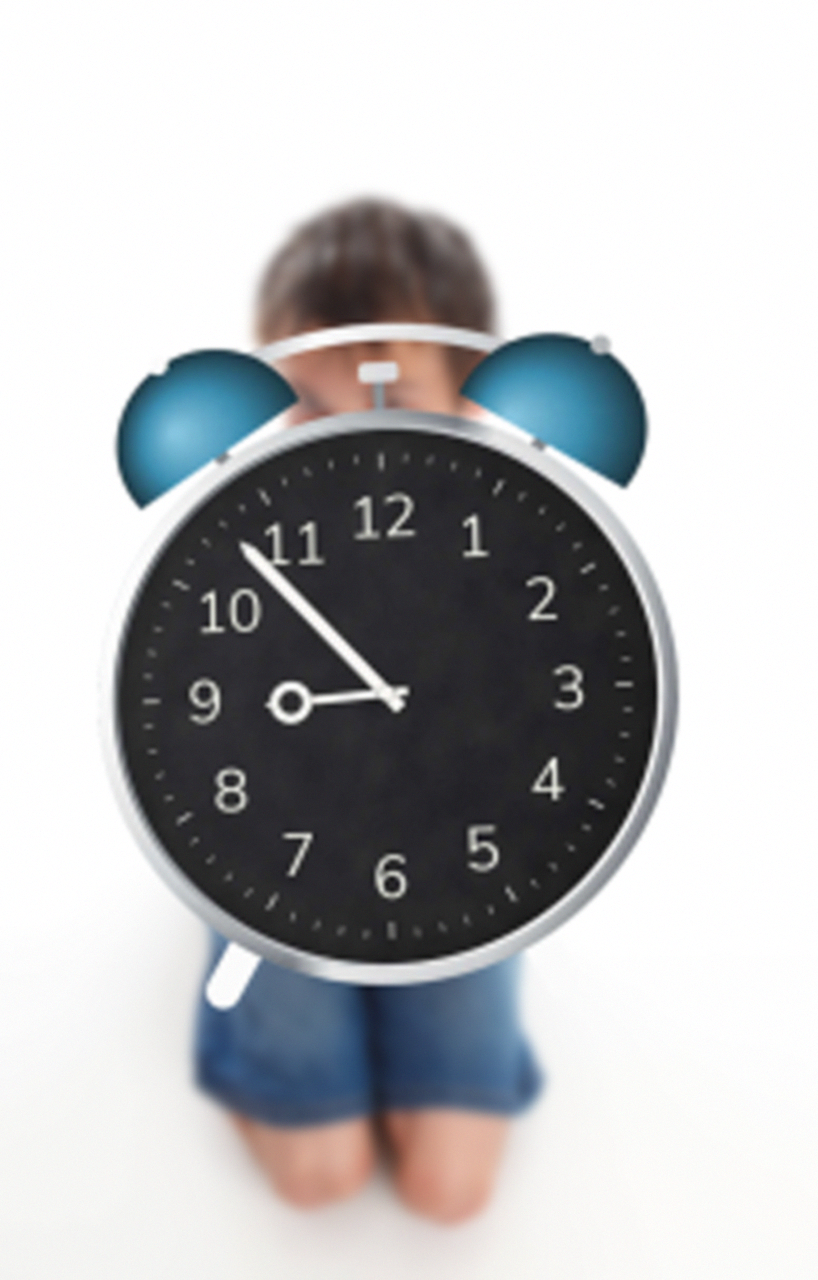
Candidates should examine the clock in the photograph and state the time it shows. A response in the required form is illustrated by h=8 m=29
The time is h=8 m=53
